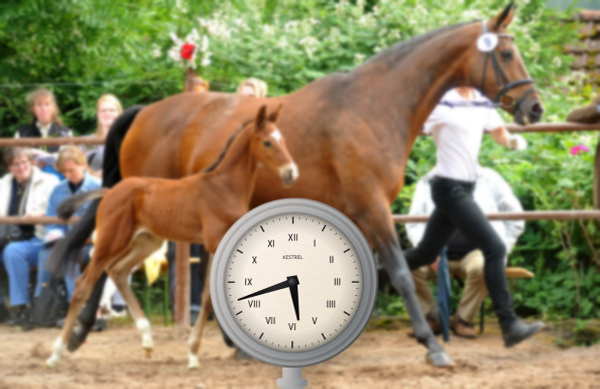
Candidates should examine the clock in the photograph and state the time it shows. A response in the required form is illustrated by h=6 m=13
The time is h=5 m=42
